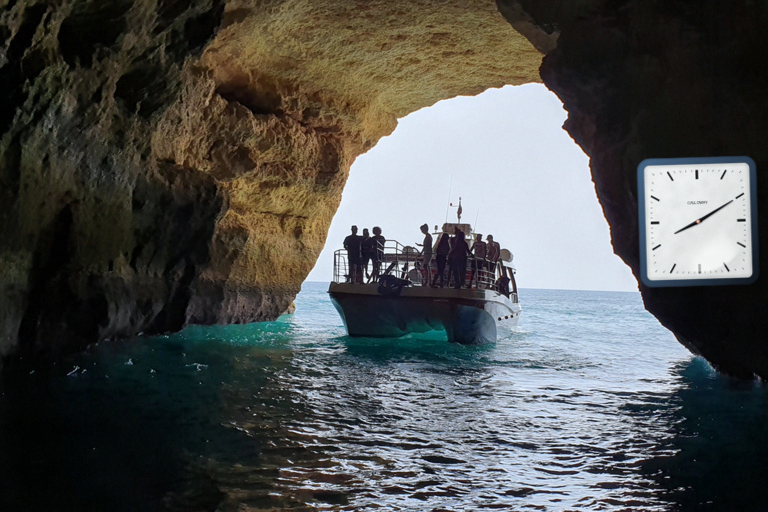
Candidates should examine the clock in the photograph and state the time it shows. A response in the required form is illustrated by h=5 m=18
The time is h=8 m=10
